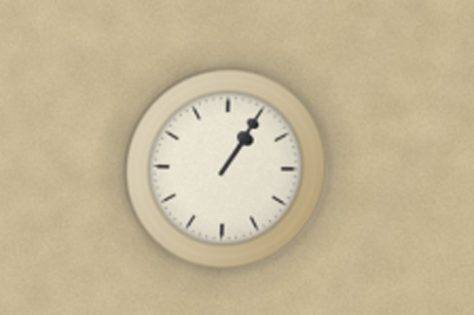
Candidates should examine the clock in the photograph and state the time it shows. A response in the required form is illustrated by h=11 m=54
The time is h=1 m=5
